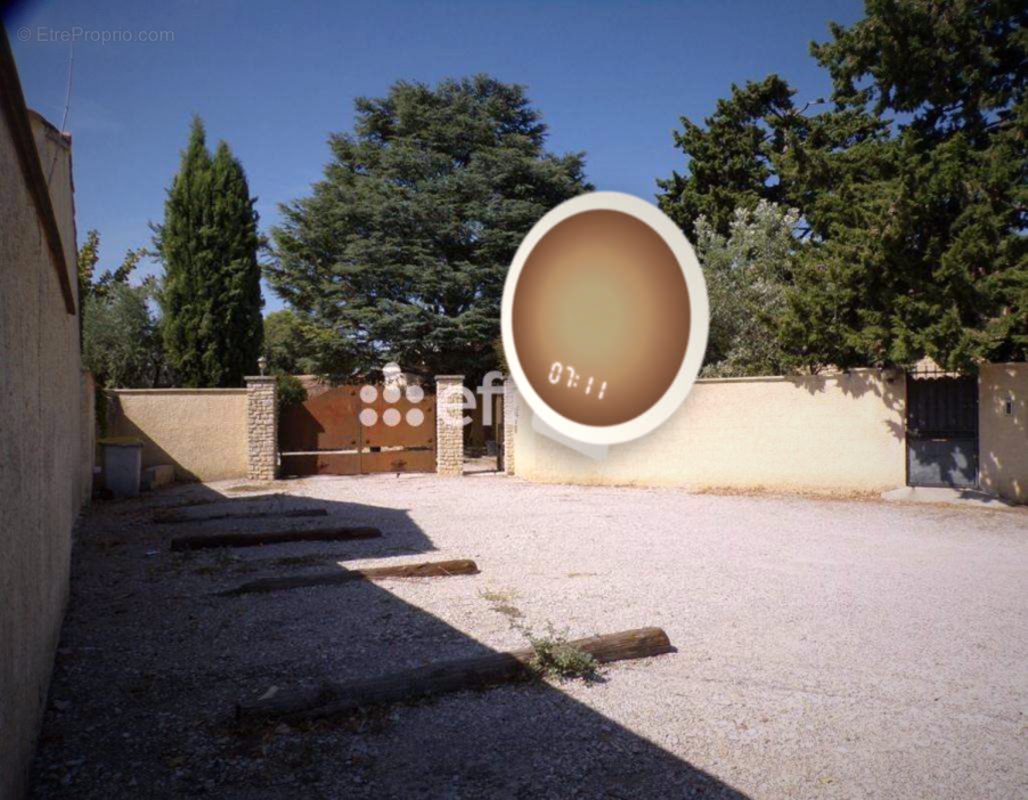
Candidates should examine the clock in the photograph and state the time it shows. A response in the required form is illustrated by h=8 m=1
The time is h=7 m=11
